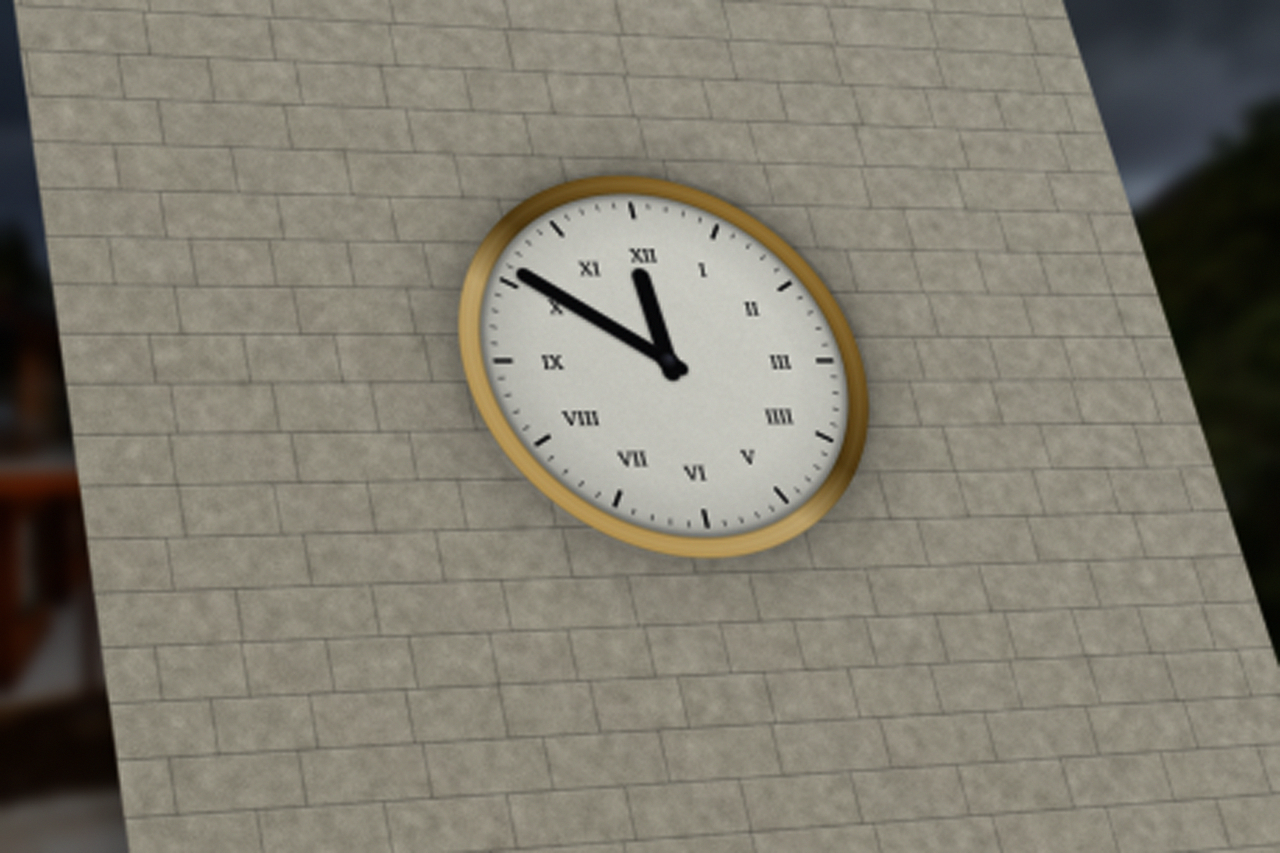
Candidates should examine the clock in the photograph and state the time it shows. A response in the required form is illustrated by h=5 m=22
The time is h=11 m=51
